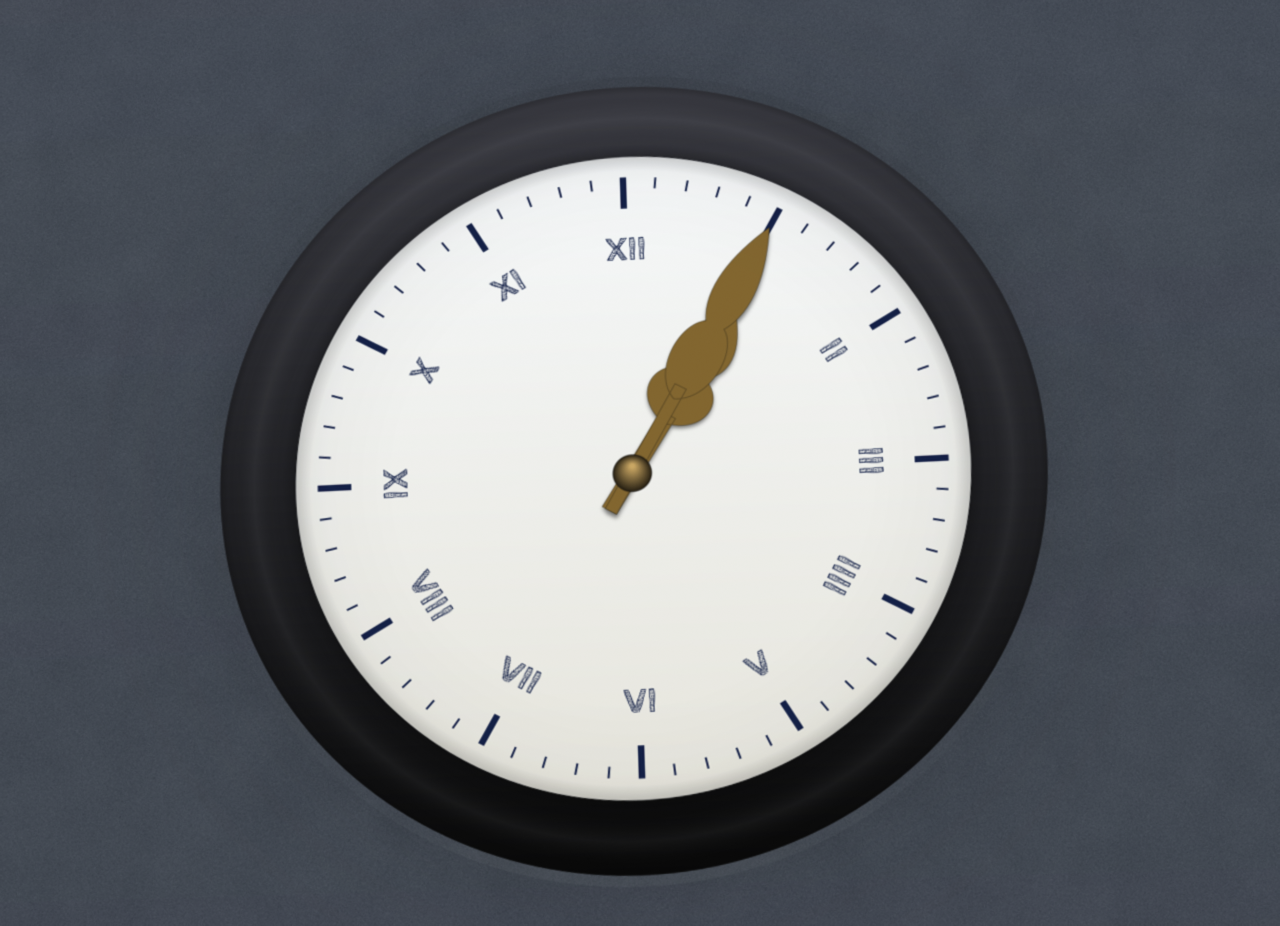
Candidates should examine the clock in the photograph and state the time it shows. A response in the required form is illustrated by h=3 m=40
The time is h=1 m=5
